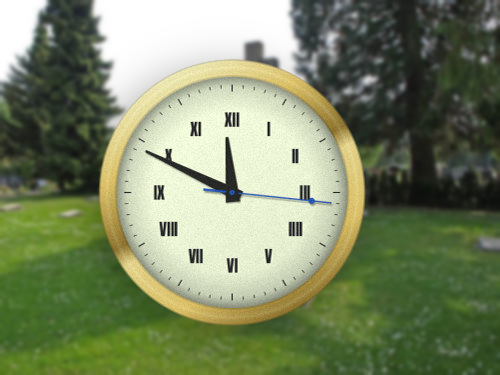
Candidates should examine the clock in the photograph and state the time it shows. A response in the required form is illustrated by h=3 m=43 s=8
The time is h=11 m=49 s=16
